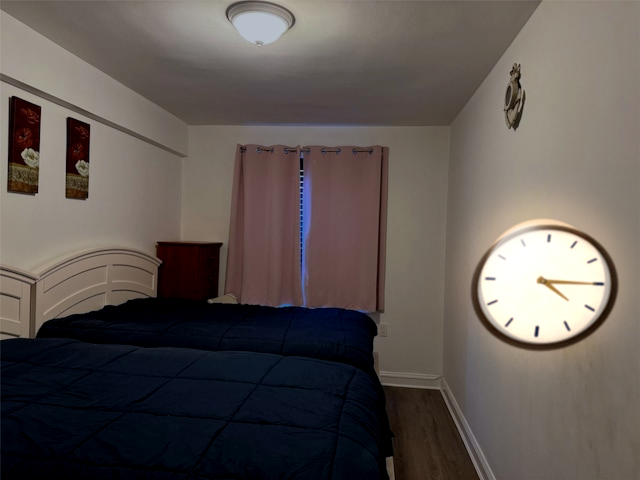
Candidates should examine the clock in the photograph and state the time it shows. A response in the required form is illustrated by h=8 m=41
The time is h=4 m=15
